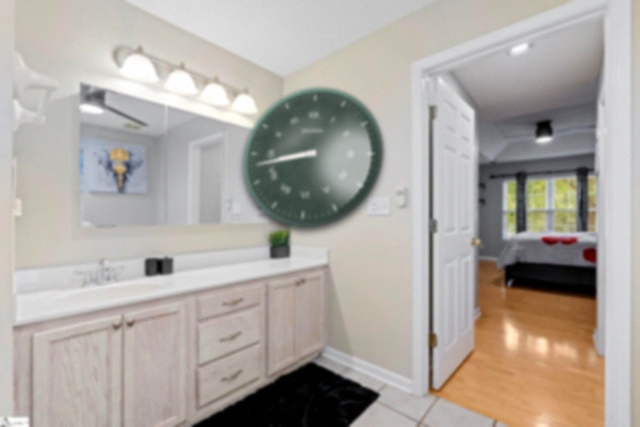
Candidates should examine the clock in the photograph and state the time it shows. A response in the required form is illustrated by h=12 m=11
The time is h=8 m=43
